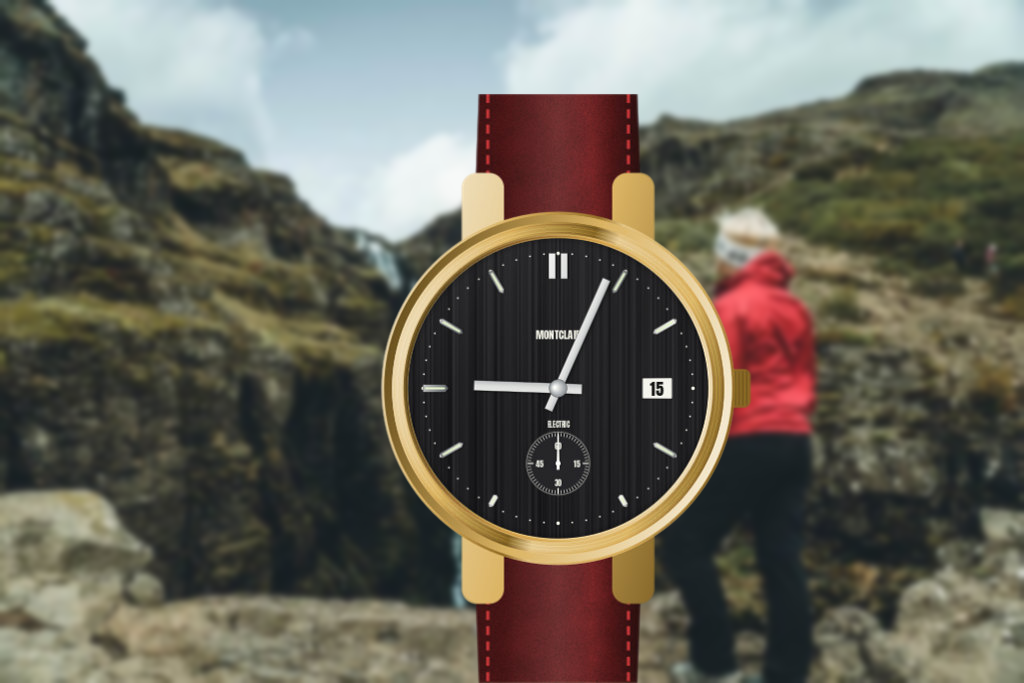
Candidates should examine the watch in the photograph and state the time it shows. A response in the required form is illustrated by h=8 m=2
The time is h=9 m=4
